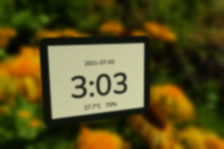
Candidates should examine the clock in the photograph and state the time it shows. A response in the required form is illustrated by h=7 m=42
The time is h=3 m=3
